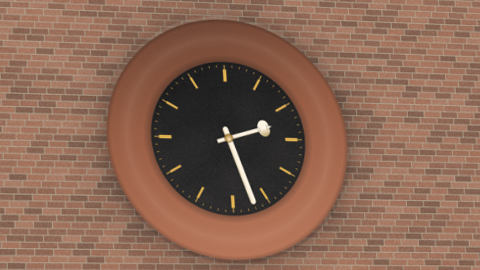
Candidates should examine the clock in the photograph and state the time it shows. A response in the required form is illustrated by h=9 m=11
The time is h=2 m=27
